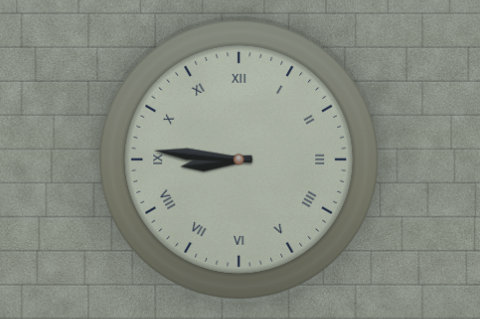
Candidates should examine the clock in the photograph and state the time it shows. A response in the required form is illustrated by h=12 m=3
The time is h=8 m=46
